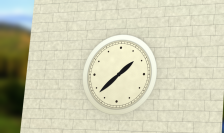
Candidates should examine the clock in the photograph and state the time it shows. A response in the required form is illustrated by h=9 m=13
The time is h=1 m=38
